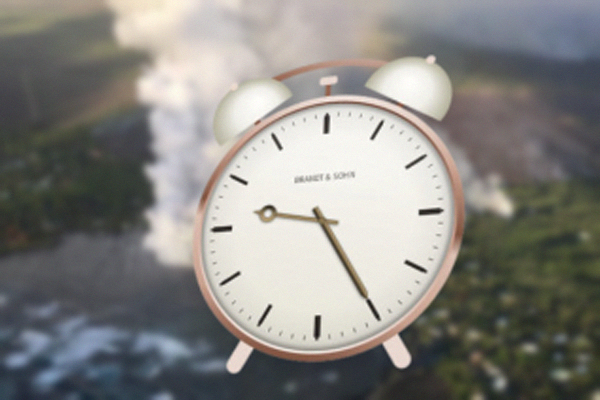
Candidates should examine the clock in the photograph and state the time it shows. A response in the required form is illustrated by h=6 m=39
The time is h=9 m=25
